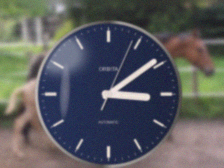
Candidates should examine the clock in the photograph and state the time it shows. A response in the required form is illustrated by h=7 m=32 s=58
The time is h=3 m=9 s=4
